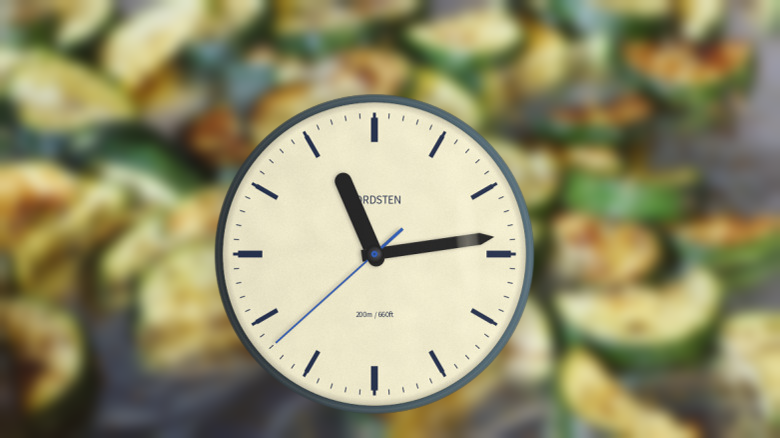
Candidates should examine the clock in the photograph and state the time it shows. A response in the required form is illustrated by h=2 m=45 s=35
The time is h=11 m=13 s=38
